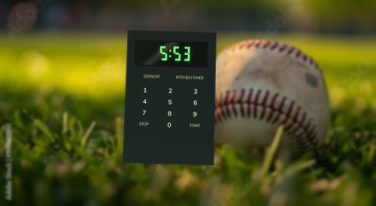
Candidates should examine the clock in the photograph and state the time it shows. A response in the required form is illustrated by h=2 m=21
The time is h=5 m=53
